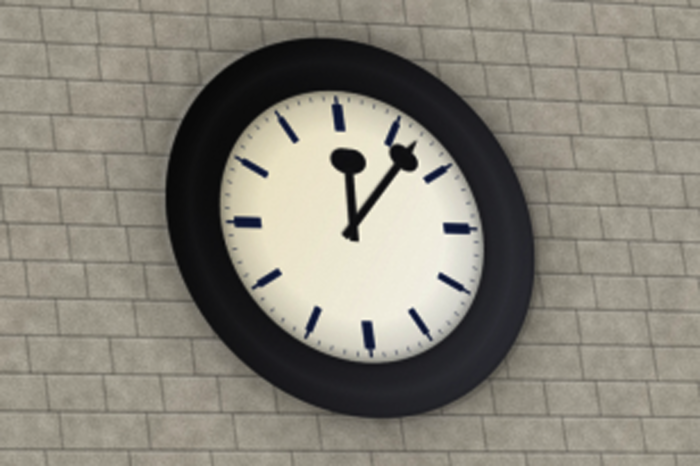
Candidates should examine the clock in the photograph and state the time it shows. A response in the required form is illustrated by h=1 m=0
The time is h=12 m=7
